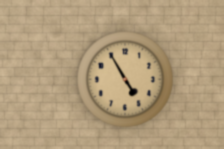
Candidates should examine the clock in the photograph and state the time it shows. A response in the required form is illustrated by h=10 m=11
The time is h=4 m=55
